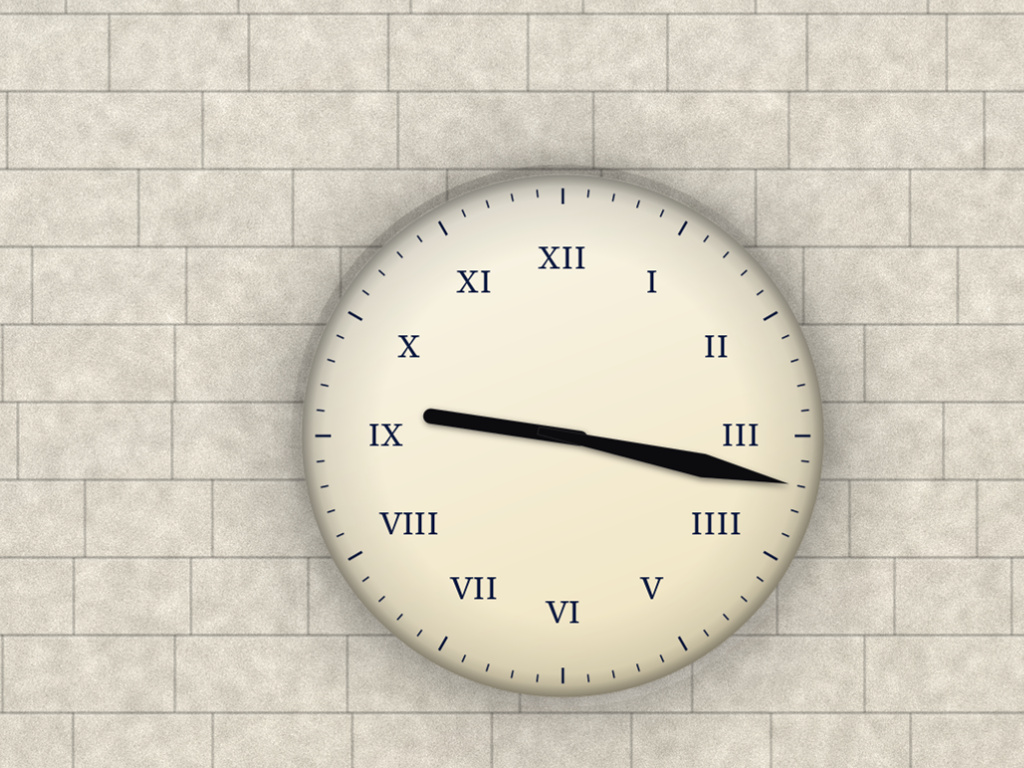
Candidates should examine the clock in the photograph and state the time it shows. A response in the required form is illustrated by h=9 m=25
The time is h=9 m=17
